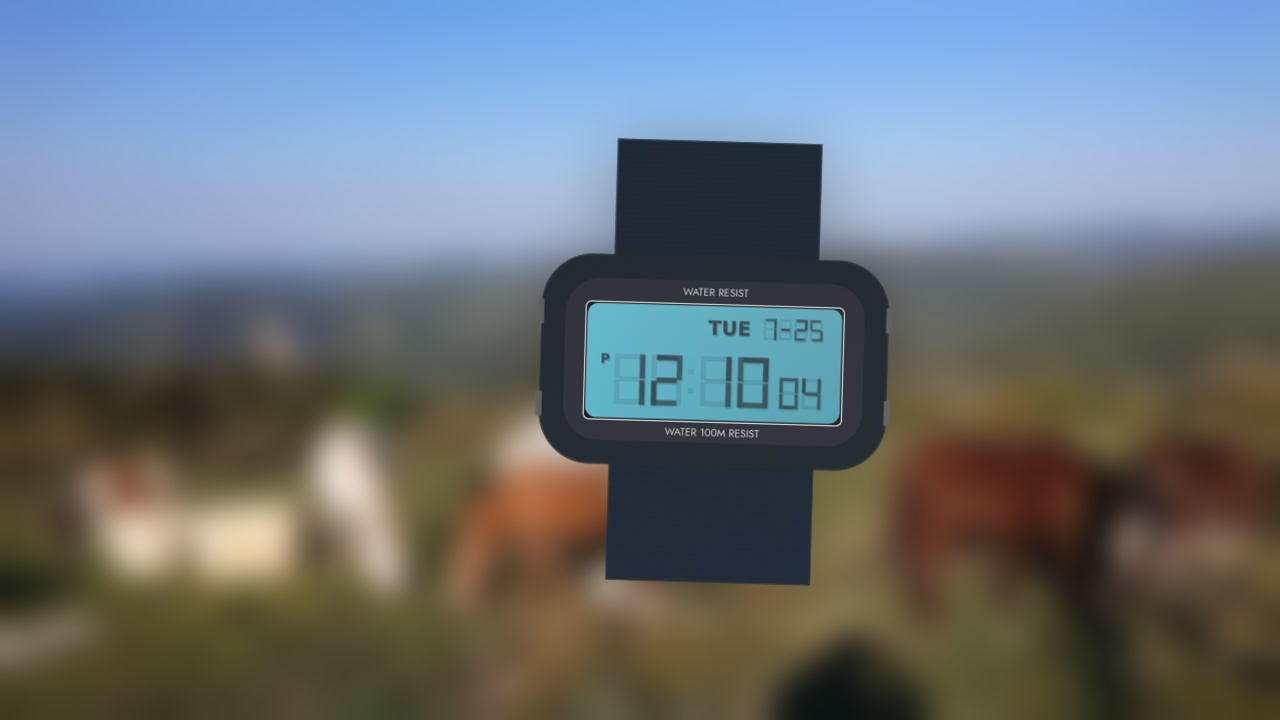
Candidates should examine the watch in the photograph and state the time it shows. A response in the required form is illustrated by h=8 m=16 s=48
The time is h=12 m=10 s=4
